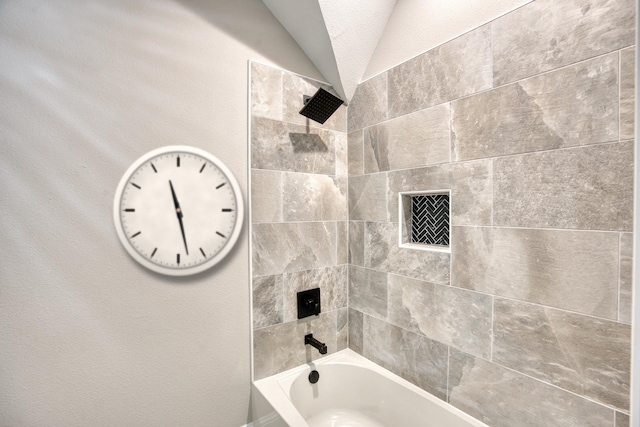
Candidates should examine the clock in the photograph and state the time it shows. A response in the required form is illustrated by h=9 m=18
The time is h=11 m=28
